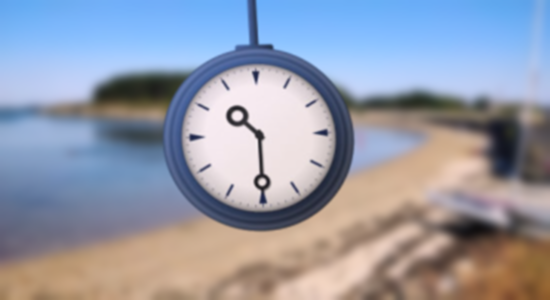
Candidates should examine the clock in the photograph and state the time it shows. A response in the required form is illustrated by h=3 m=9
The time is h=10 m=30
